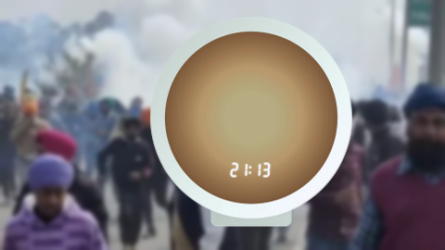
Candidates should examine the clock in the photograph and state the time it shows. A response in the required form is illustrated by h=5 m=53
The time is h=21 m=13
